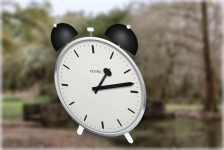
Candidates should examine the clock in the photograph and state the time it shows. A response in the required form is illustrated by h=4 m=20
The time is h=1 m=13
